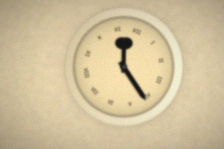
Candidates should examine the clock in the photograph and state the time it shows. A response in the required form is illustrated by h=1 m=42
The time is h=11 m=21
